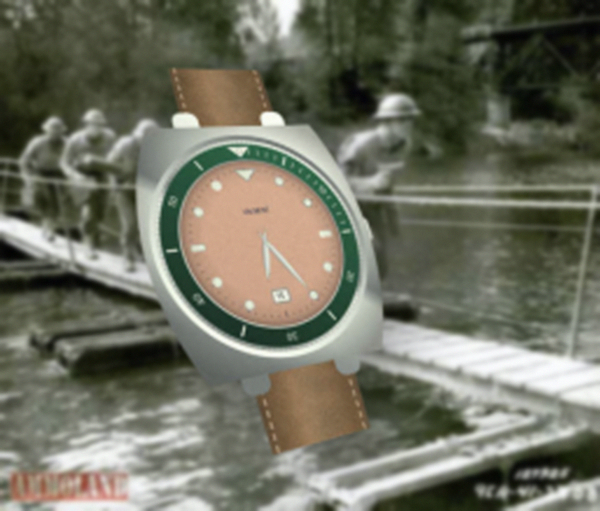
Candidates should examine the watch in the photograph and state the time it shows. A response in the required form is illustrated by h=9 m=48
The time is h=6 m=25
